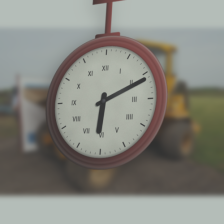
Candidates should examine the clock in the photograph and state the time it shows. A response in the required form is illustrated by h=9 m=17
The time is h=6 m=11
